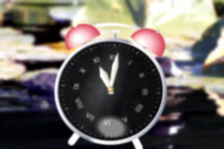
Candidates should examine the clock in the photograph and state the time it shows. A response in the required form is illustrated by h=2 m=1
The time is h=11 m=1
